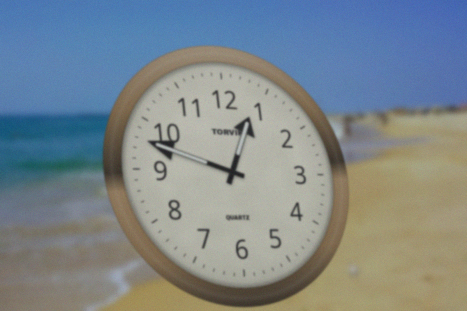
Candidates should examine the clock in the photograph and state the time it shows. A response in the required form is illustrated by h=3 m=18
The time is h=12 m=48
